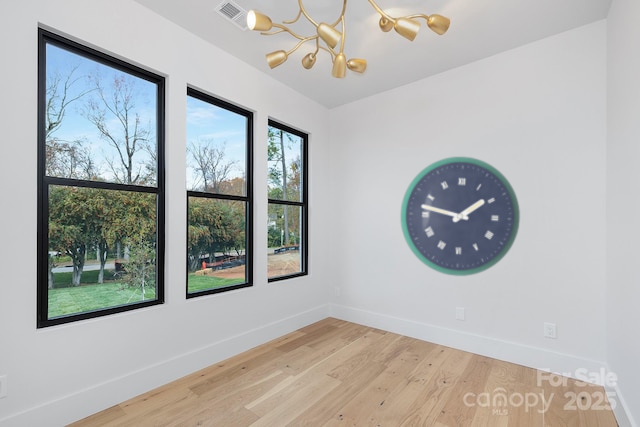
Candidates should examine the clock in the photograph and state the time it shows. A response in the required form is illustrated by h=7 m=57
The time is h=1 m=47
